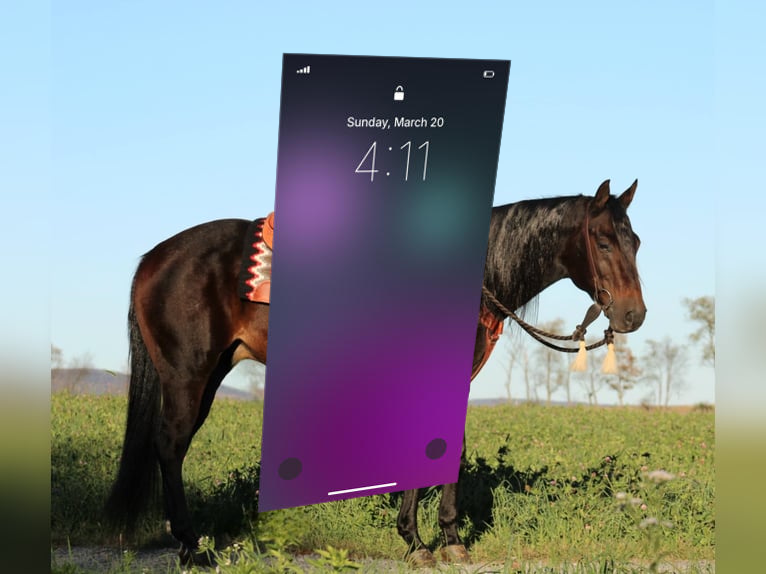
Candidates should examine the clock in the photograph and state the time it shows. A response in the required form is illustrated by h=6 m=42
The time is h=4 m=11
